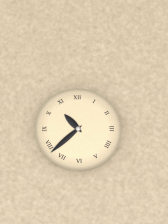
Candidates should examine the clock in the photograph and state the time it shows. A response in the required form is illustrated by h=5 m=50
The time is h=10 m=38
